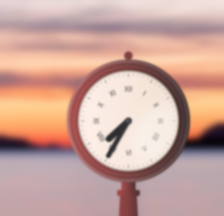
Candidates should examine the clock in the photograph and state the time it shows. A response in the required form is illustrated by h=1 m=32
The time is h=7 m=35
